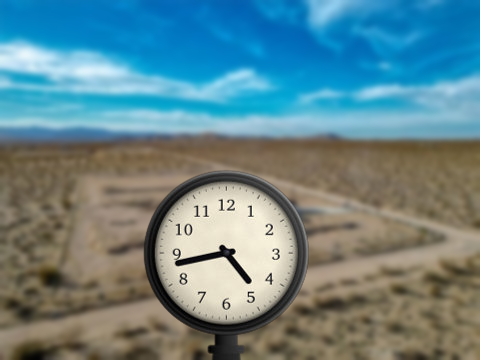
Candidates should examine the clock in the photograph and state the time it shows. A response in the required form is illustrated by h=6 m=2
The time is h=4 m=43
